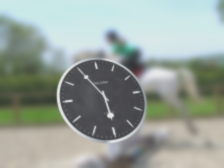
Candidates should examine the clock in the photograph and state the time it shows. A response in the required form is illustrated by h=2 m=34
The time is h=5 m=55
